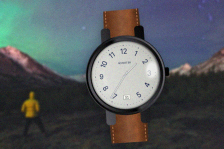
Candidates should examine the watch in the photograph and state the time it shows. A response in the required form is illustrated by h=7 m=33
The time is h=1 m=36
